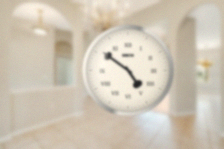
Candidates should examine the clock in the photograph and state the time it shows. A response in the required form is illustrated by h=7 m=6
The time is h=4 m=51
